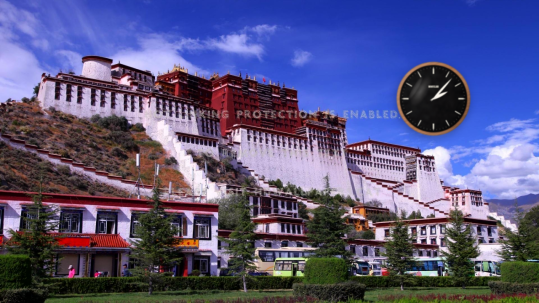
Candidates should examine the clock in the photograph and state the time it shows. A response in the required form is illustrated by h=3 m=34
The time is h=2 m=7
